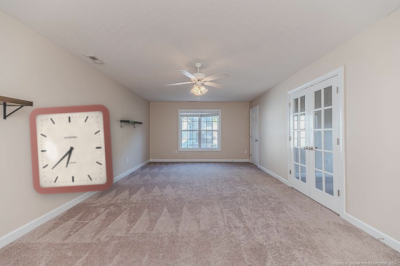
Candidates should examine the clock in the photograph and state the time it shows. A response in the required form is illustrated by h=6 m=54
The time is h=6 m=38
